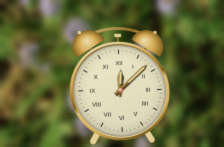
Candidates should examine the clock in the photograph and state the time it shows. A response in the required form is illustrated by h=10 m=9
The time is h=12 m=8
